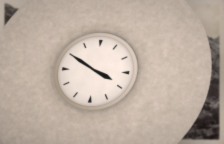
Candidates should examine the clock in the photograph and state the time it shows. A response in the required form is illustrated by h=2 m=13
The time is h=3 m=50
